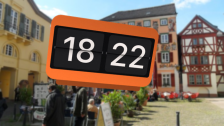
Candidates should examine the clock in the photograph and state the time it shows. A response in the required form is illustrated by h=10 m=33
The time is h=18 m=22
